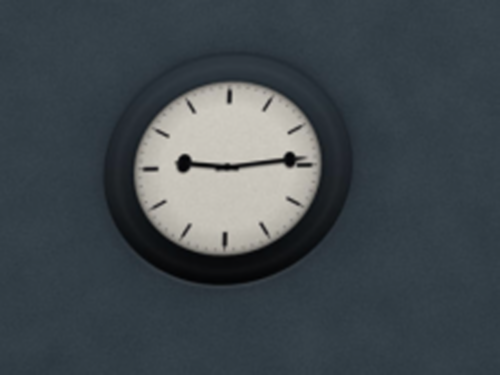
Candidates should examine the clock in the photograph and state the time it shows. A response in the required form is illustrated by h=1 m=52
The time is h=9 m=14
